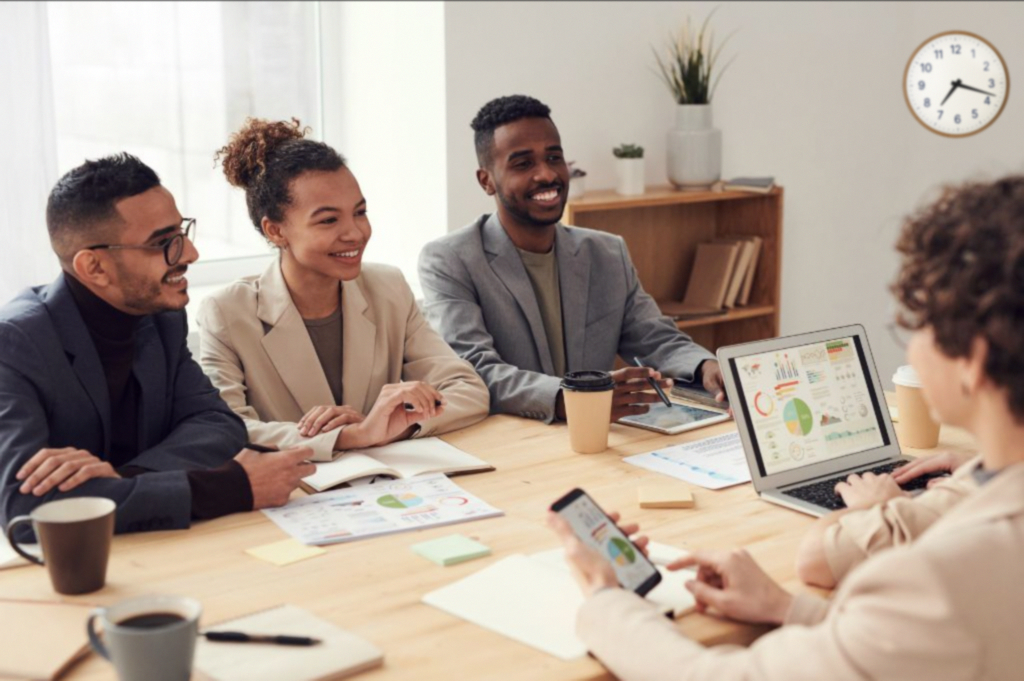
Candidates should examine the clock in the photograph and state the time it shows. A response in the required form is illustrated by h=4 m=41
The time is h=7 m=18
